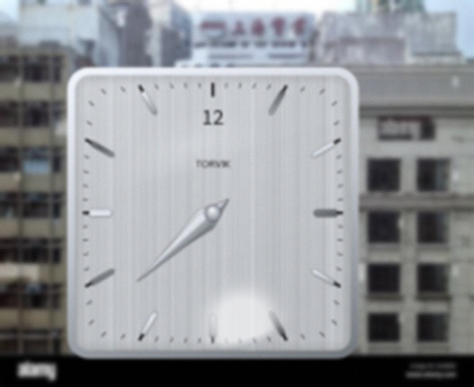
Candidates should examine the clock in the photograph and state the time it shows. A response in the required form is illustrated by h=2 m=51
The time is h=7 m=38
